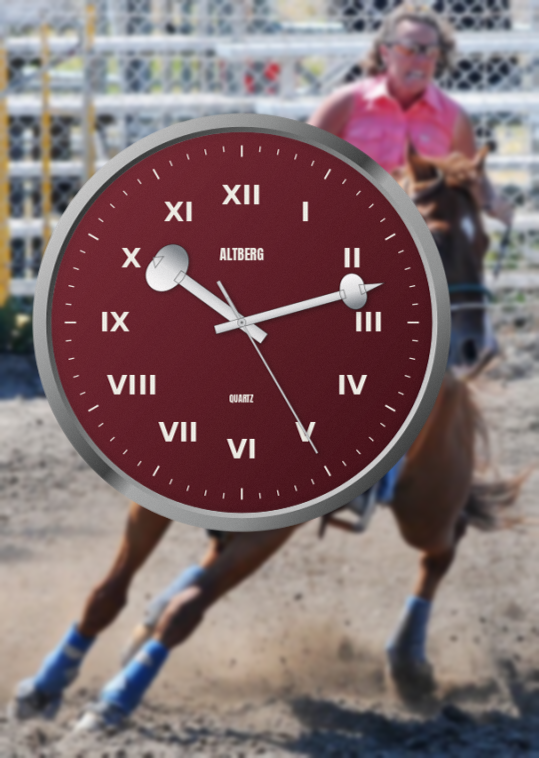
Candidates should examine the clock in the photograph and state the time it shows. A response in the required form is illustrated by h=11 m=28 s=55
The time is h=10 m=12 s=25
